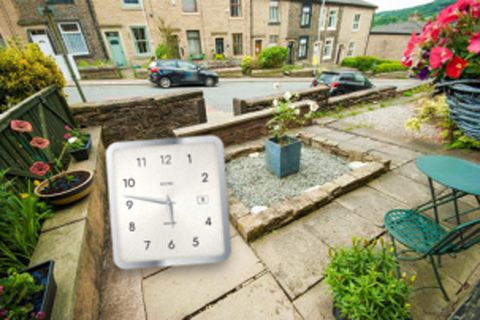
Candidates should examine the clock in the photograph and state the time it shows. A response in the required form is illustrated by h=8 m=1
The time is h=5 m=47
